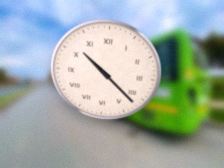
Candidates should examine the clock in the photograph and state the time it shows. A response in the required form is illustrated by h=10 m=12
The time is h=10 m=22
